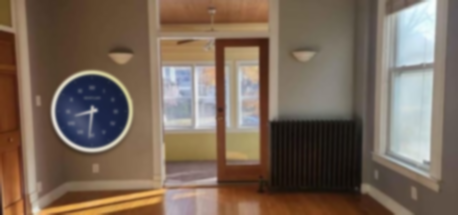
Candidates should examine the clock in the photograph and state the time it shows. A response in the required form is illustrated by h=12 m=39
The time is h=8 m=31
